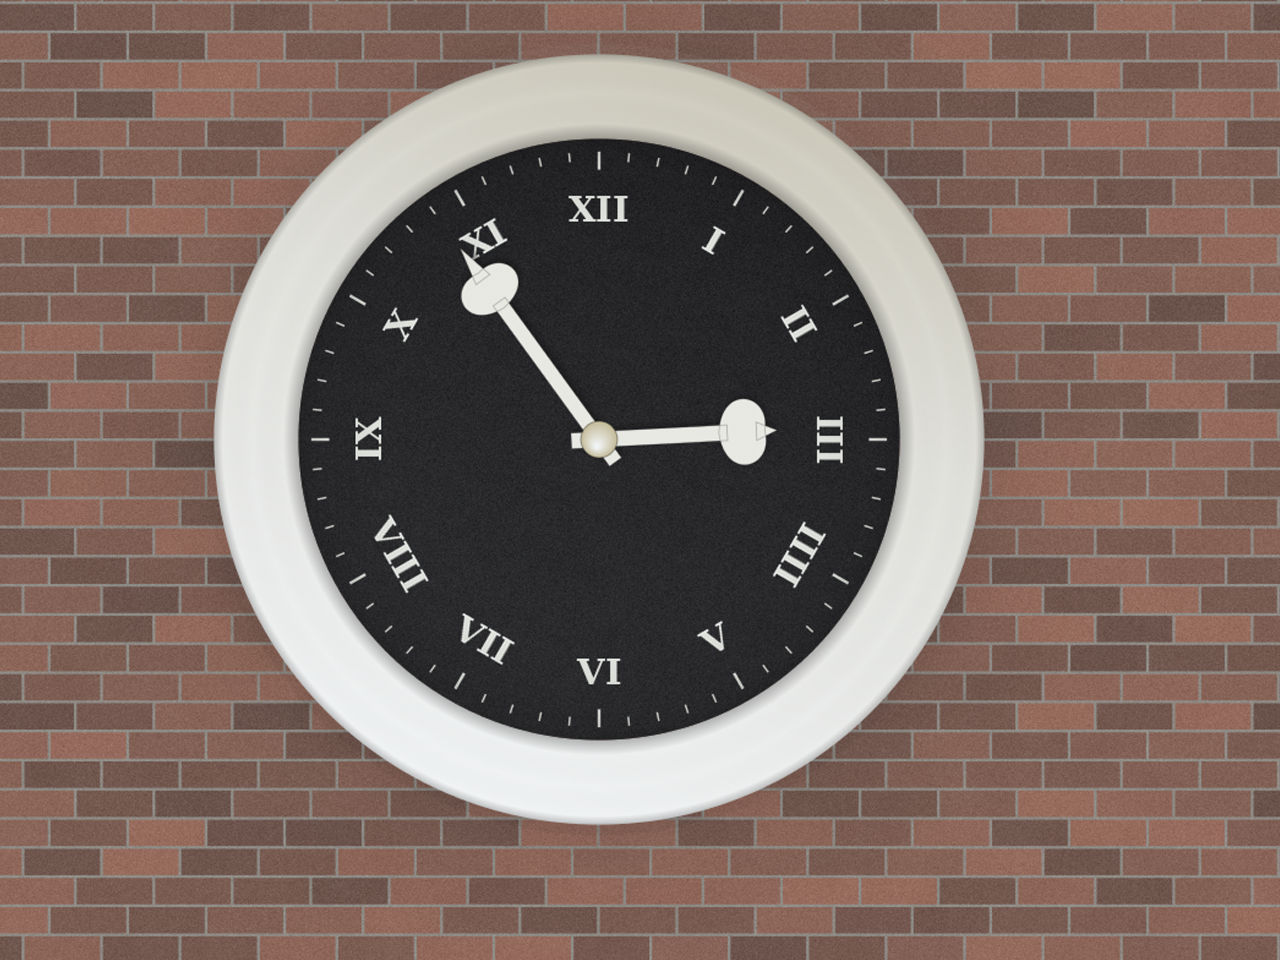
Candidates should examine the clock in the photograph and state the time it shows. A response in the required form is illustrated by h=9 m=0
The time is h=2 m=54
